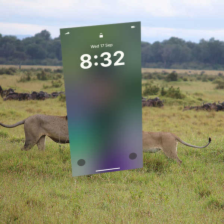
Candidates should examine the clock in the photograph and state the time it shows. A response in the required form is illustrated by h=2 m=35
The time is h=8 m=32
